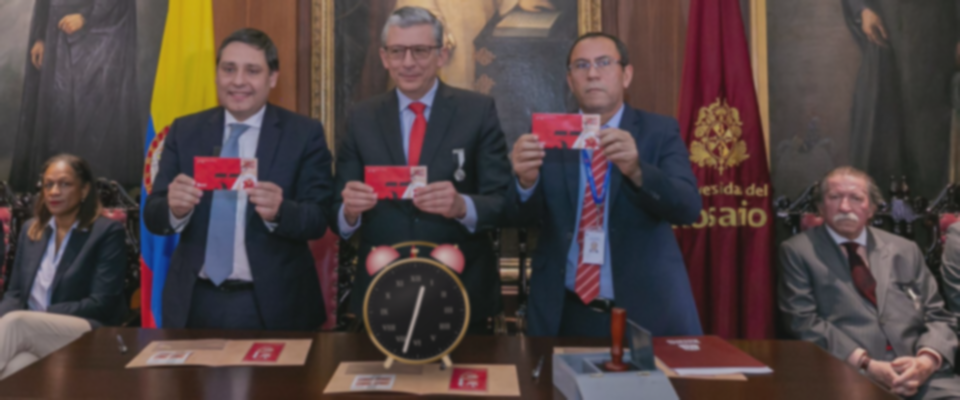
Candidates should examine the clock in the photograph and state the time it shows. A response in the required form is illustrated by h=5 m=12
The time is h=12 m=33
